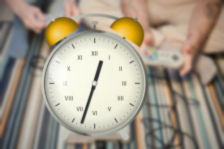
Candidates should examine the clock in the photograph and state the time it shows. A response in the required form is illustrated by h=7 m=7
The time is h=12 m=33
